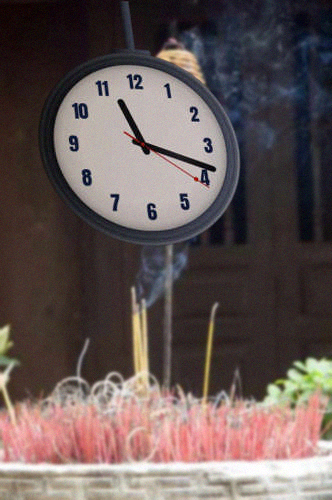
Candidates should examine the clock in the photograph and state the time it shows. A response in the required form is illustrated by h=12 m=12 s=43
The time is h=11 m=18 s=21
